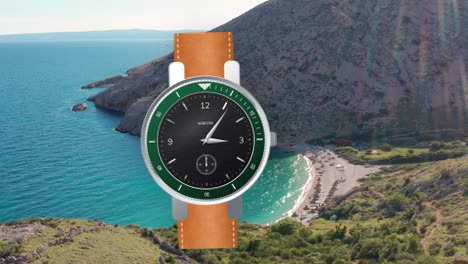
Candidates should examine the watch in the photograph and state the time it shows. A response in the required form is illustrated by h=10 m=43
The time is h=3 m=6
